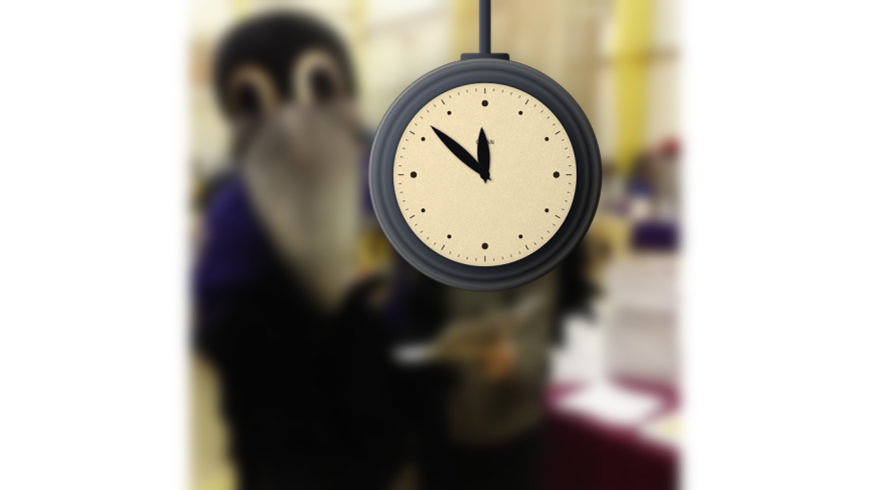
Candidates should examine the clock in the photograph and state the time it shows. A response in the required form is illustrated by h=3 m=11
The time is h=11 m=52
